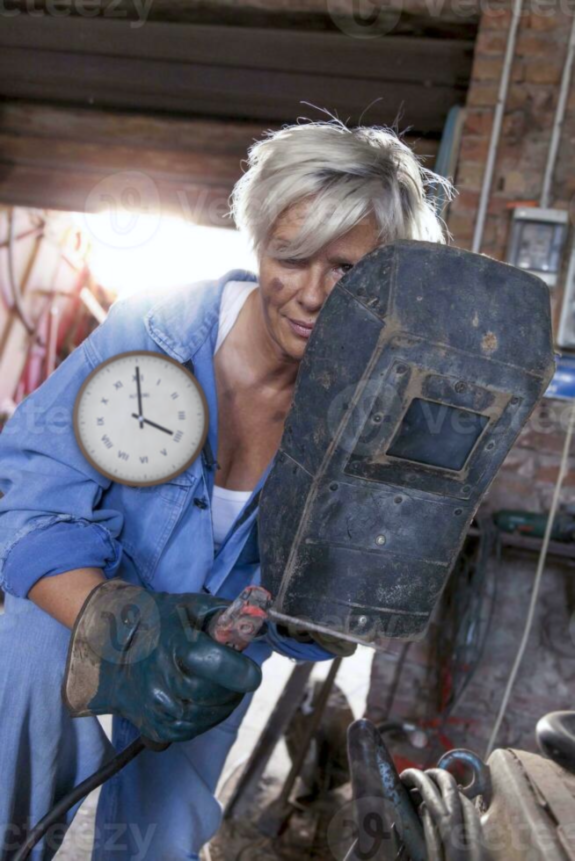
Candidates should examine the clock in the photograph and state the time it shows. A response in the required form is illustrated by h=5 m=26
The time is h=4 m=0
